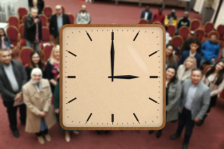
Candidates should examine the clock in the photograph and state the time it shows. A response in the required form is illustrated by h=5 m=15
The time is h=3 m=0
